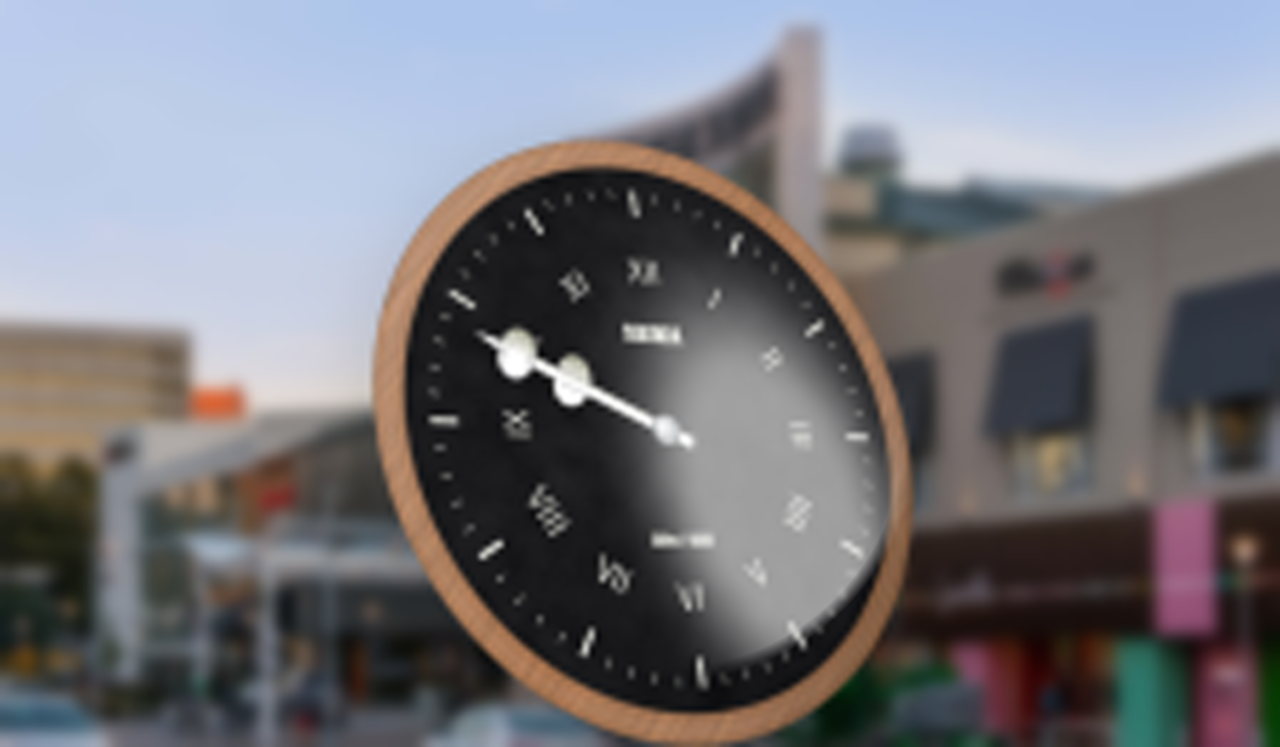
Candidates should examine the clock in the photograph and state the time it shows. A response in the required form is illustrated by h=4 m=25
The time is h=9 m=49
